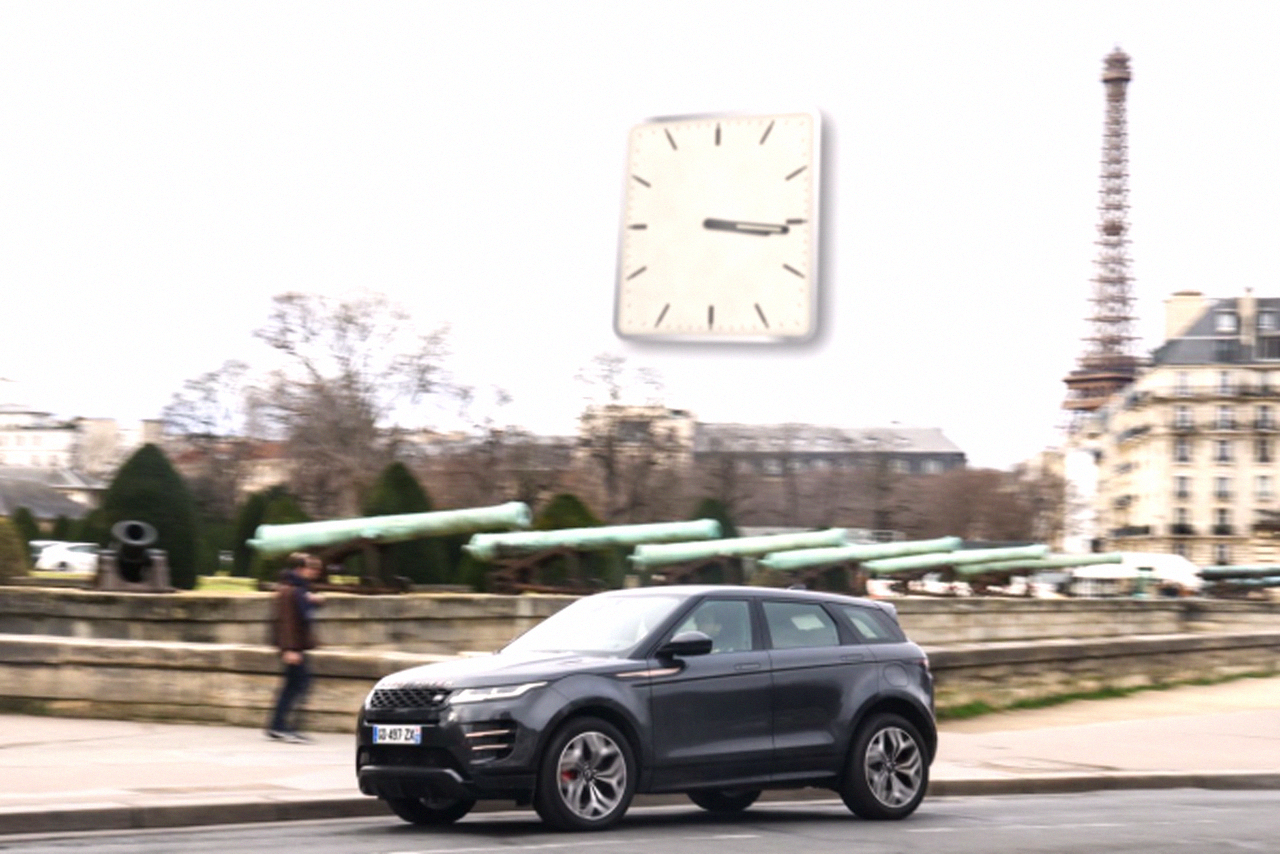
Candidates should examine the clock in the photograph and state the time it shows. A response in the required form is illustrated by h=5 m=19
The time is h=3 m=16
